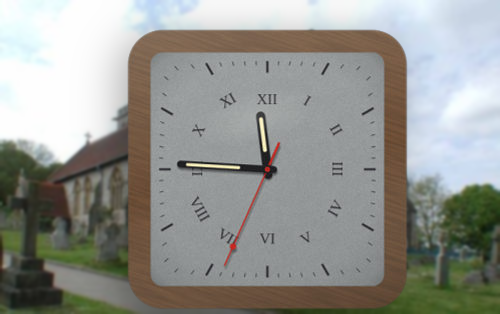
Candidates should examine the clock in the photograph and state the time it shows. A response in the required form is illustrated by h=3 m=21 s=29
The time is h=11 m=45 s=34
